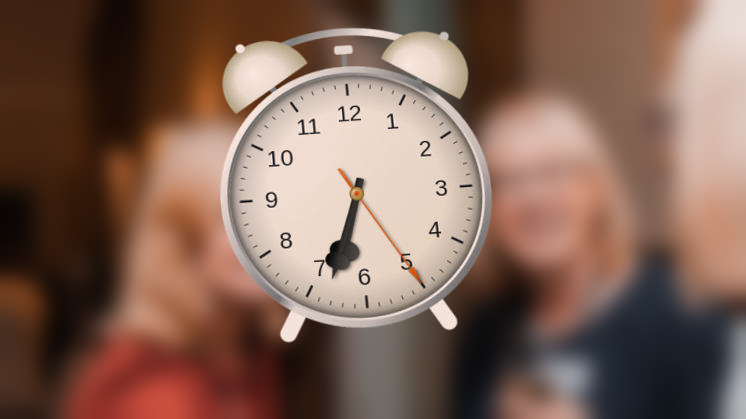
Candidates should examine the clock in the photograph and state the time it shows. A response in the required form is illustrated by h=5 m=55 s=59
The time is h=6 m=33 s=25
